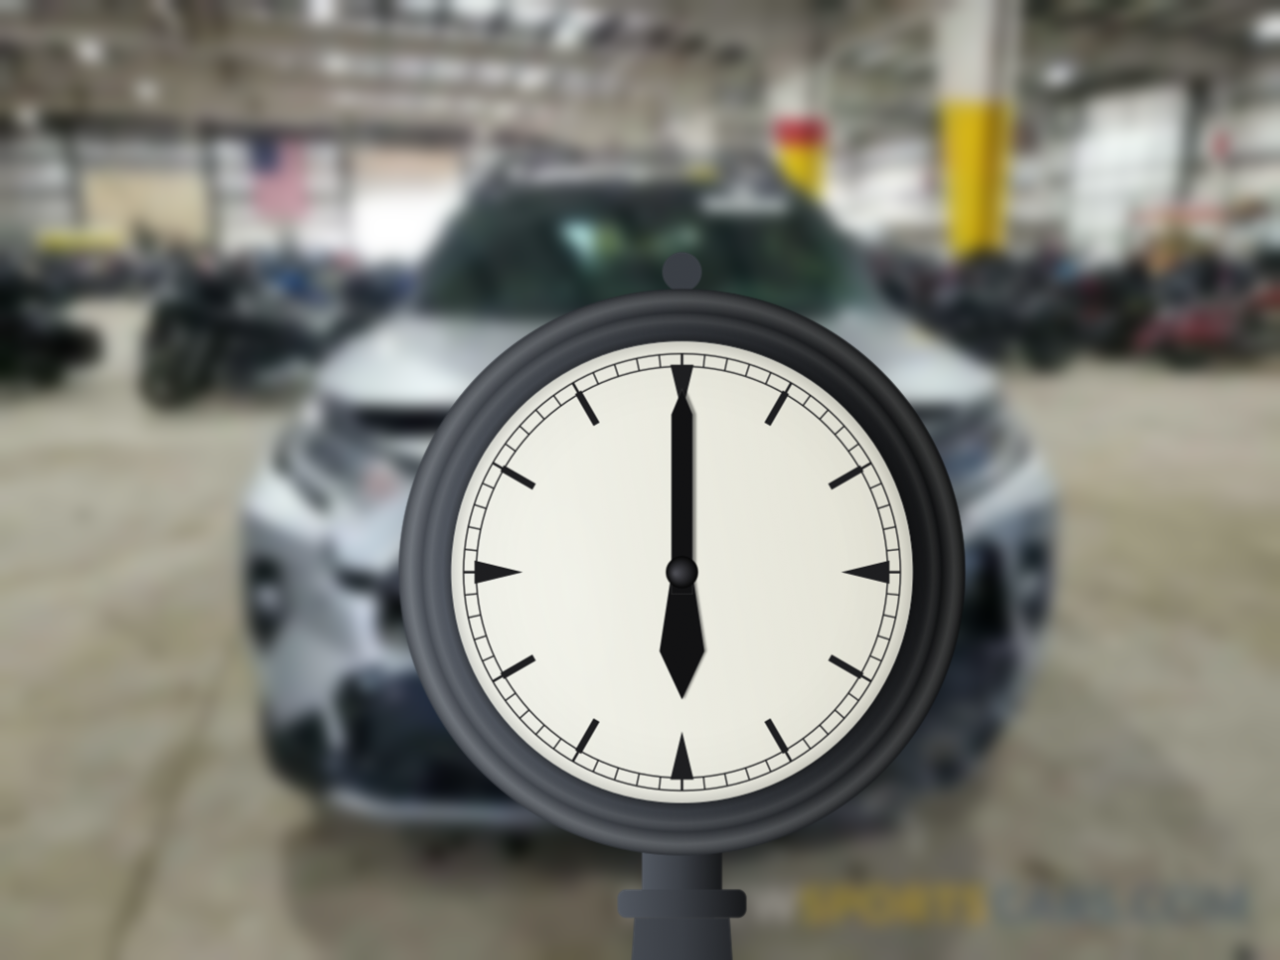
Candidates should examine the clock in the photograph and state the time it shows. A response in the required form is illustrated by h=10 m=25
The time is h=6 m=0
